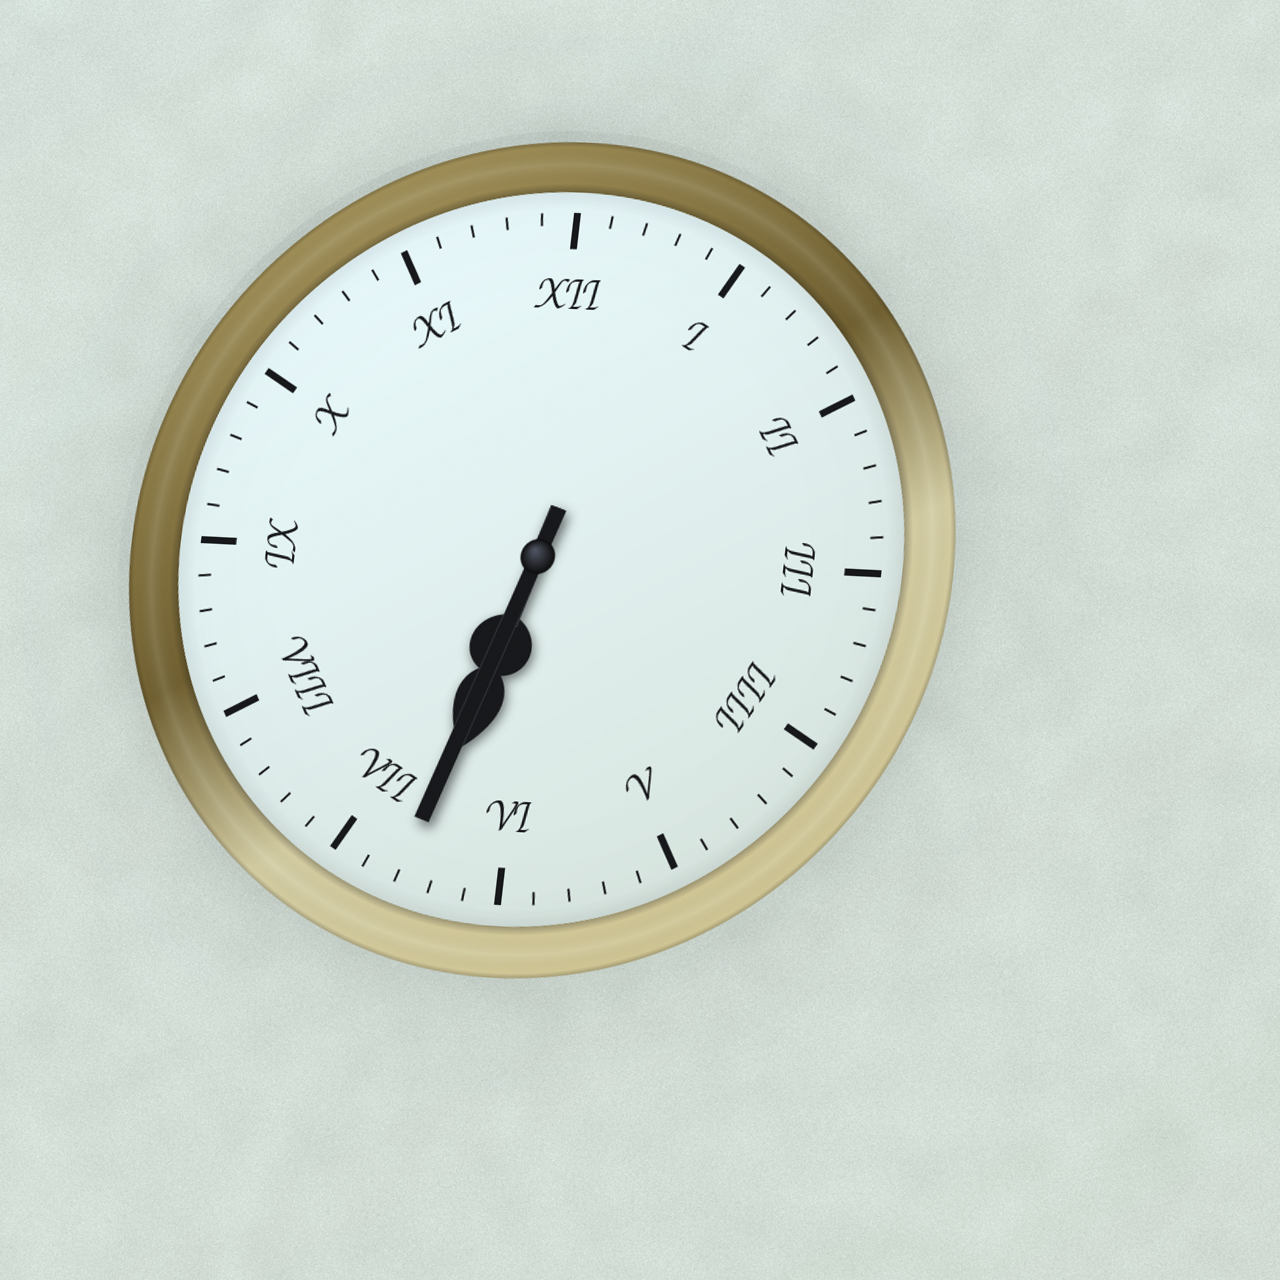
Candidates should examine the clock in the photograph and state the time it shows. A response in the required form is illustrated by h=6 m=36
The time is h=6 m=33
